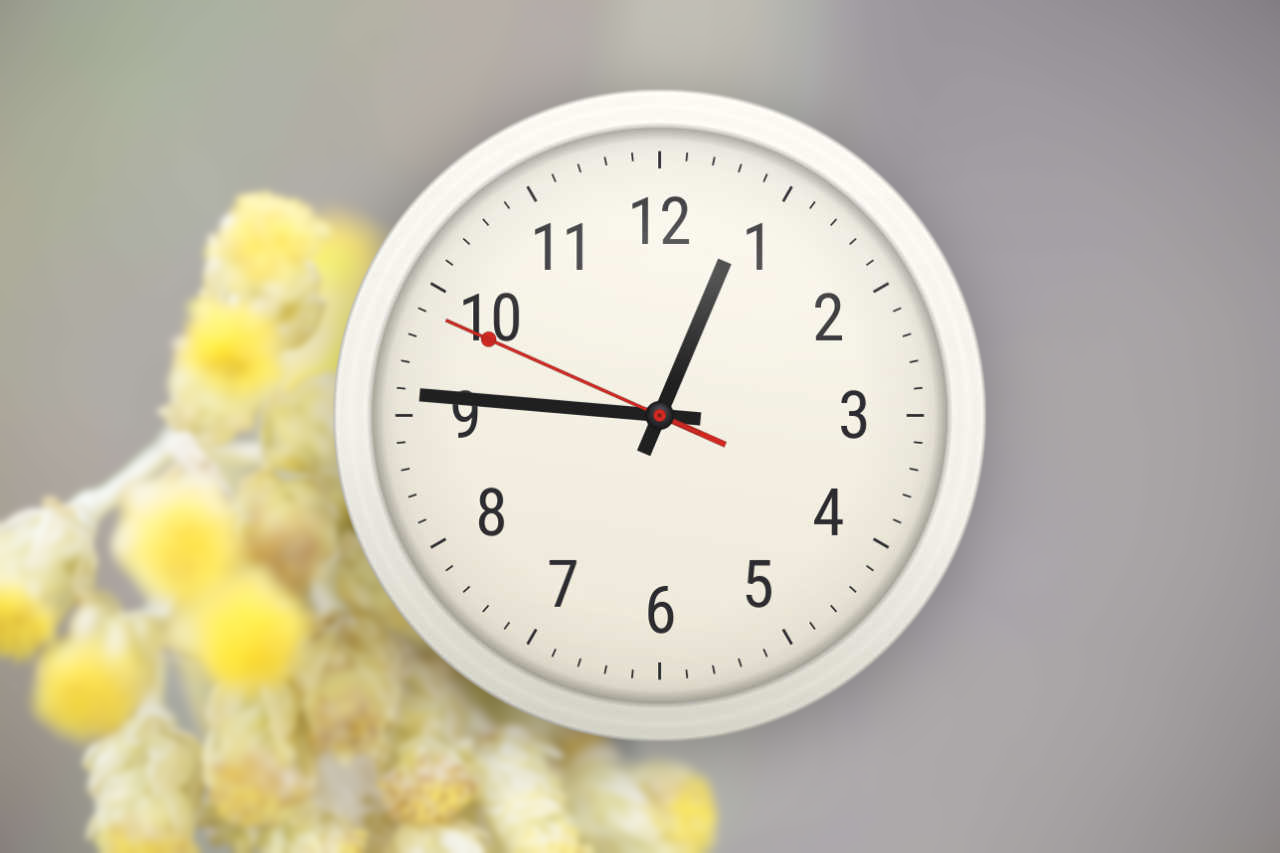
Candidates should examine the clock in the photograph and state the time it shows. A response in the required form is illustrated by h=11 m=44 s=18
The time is h=12 m=45 s=49
